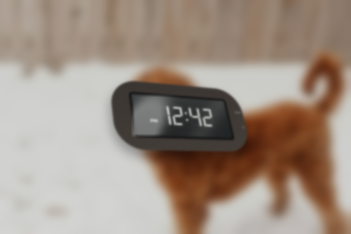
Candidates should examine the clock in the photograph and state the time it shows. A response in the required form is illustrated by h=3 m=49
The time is h=12 m=42
